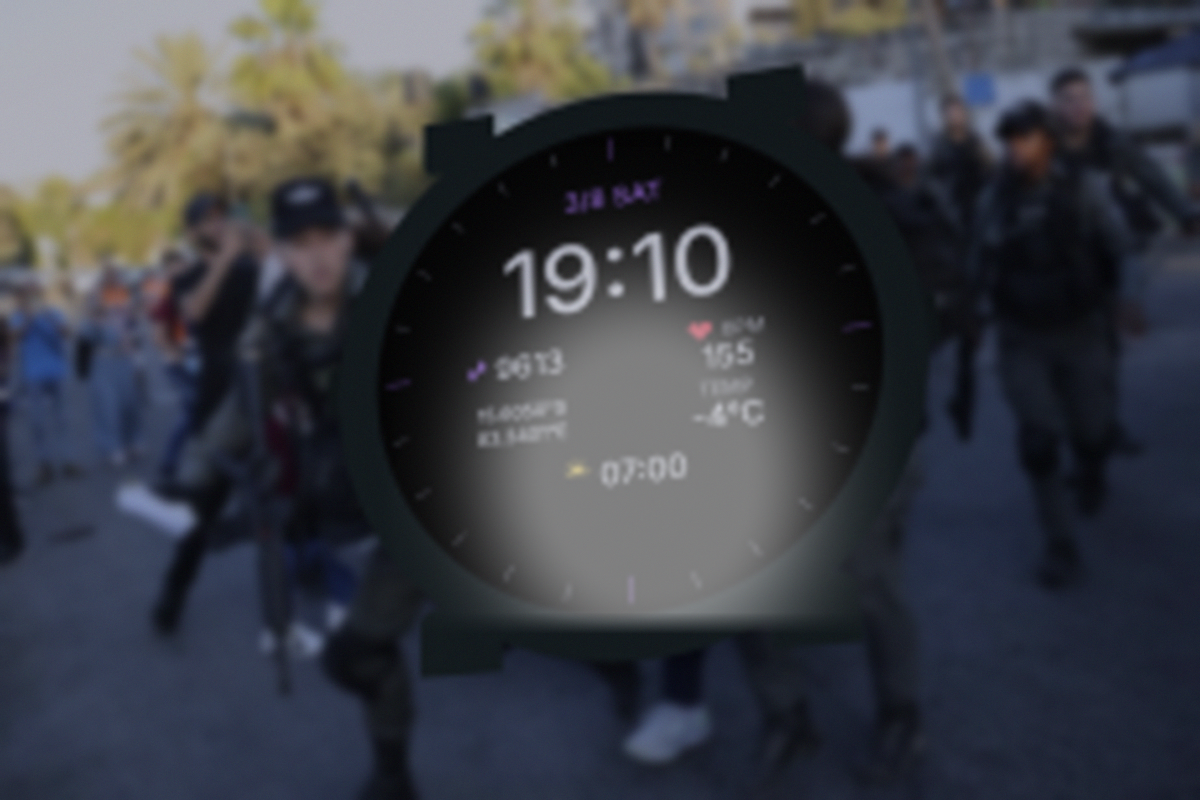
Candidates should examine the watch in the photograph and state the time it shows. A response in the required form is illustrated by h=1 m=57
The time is h=19 m=10
